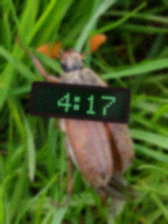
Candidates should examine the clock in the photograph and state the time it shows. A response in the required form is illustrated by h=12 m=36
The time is h=4 m=17
